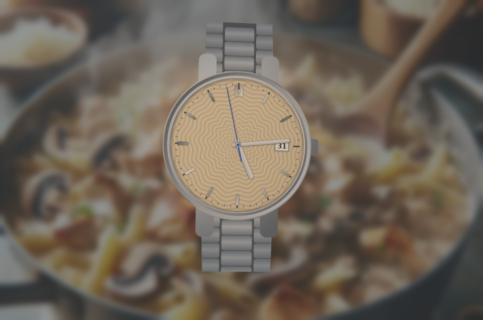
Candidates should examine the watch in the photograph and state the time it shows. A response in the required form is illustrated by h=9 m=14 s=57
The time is h=5 m=13 s=58
